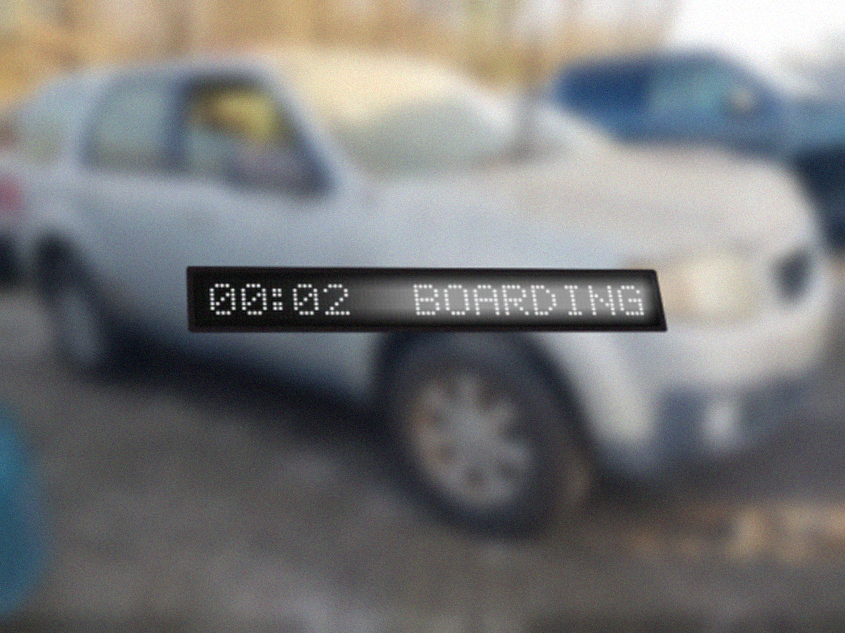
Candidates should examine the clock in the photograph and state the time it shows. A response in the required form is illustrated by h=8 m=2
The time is h=0 m=2
